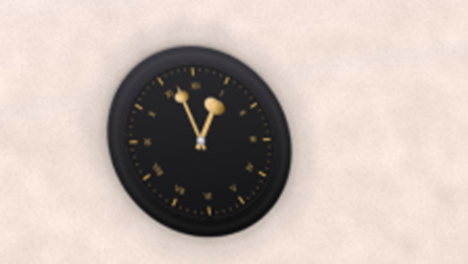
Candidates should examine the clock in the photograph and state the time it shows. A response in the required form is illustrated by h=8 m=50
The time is h=12 m=57
